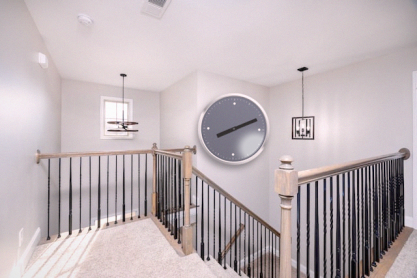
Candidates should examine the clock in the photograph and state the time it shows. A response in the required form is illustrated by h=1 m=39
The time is h=8 m=11
